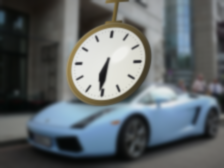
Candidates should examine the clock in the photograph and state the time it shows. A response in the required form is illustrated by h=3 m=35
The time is h=6 m=31
